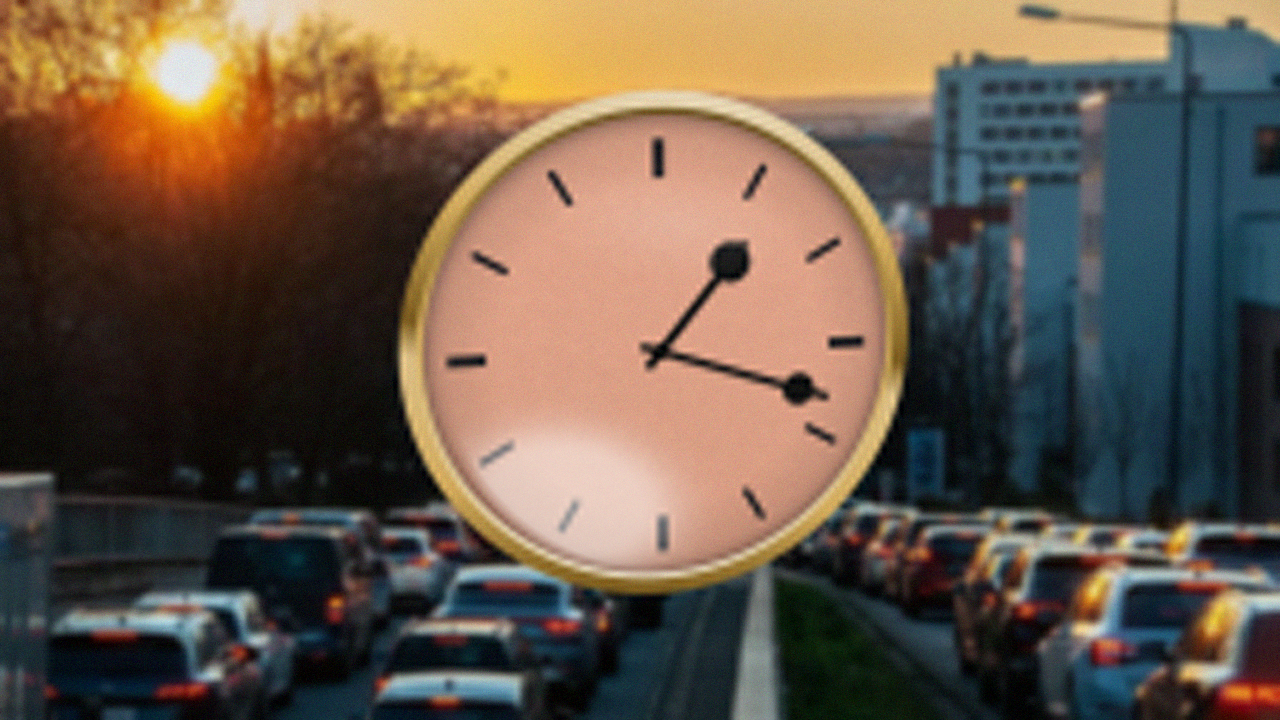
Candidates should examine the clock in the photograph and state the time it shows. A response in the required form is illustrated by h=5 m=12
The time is h=1 m=18
